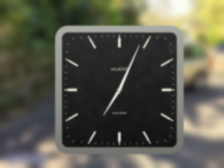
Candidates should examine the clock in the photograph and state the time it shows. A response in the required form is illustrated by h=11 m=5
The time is h=7 m=4
